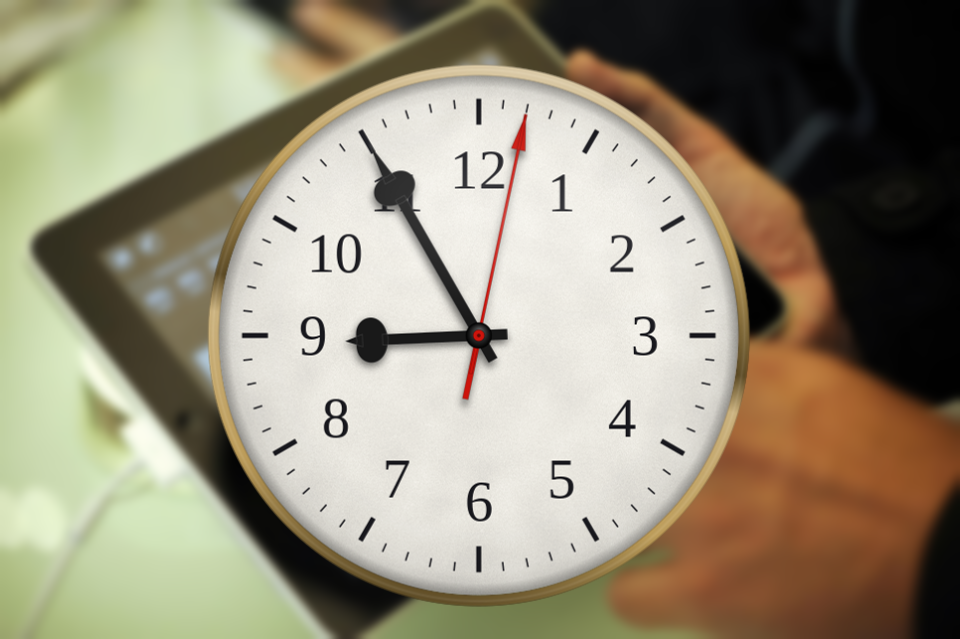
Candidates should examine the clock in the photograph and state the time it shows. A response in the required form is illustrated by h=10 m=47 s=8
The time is h=8 m=55 s=2
